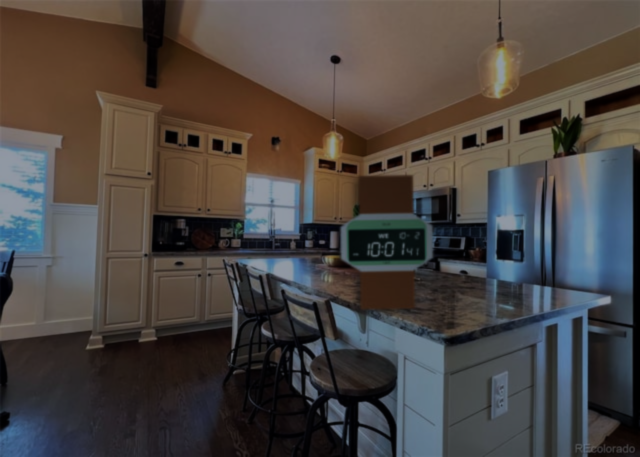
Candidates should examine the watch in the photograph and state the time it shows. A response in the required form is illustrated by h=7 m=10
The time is h=10 m=1
